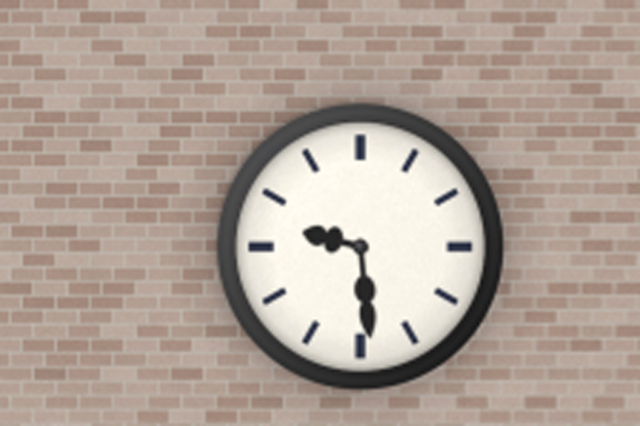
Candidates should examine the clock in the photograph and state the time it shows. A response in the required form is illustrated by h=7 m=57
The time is h=9 m=29
